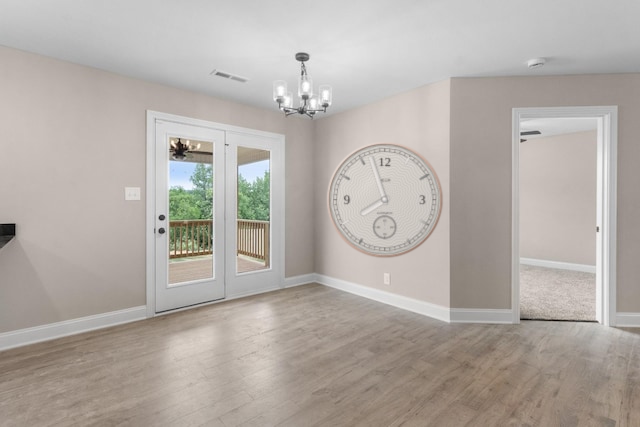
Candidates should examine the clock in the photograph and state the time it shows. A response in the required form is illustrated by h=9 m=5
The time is h=7 m=57
